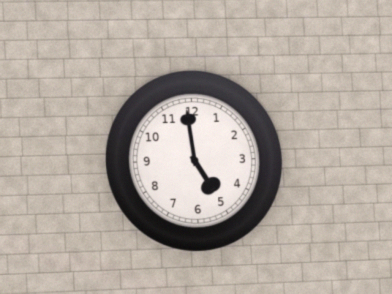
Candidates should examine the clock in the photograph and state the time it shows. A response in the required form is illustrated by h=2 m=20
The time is h=4 m=59
